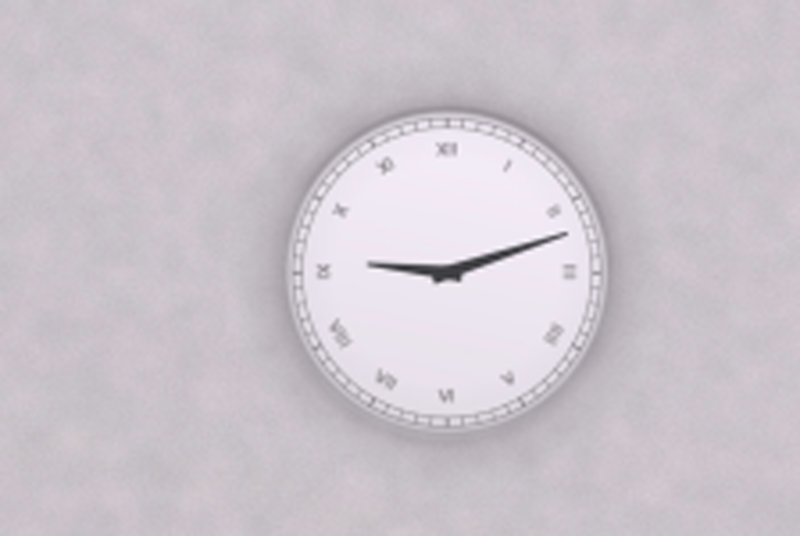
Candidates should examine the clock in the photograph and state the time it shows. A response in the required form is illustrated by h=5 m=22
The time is h=9 m=12
